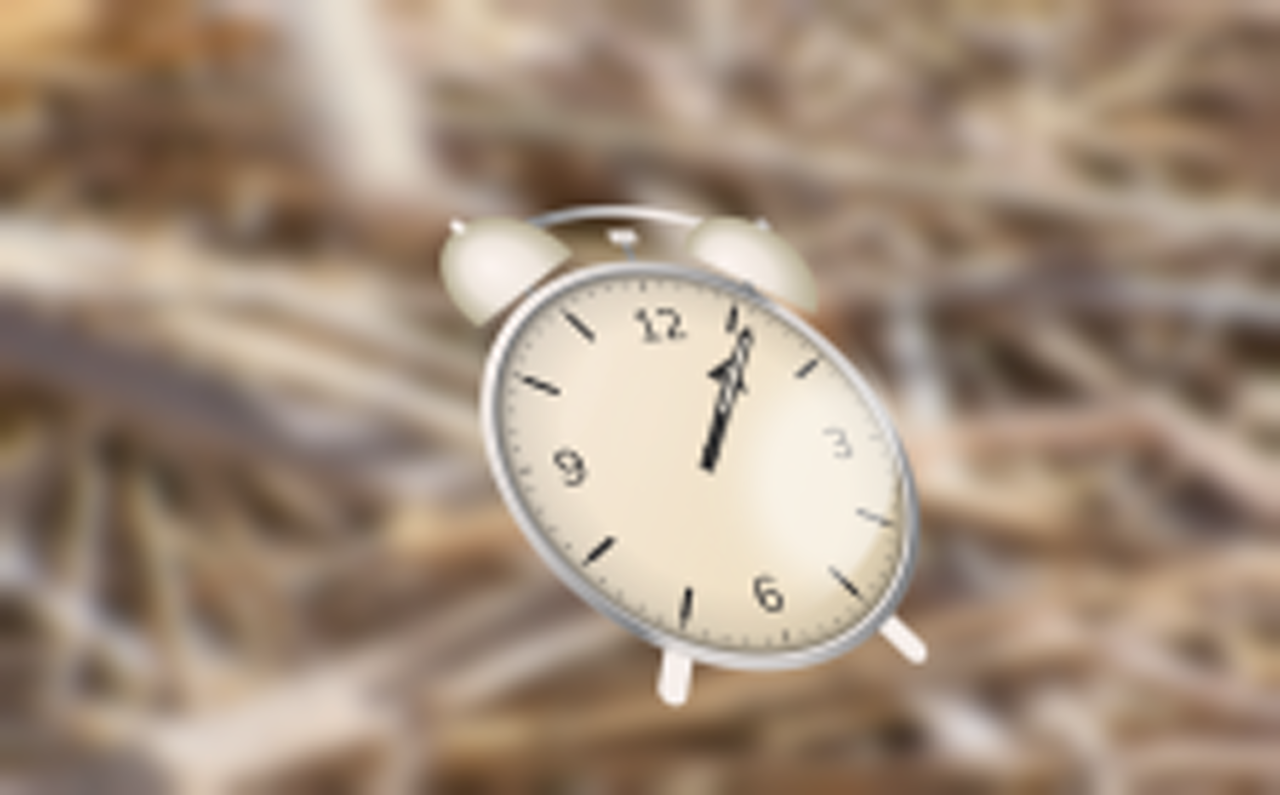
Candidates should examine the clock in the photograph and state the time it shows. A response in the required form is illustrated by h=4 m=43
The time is h=1 m=6
